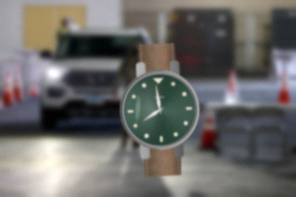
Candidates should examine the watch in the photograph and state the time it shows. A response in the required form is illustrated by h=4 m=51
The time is h=7 m=59
